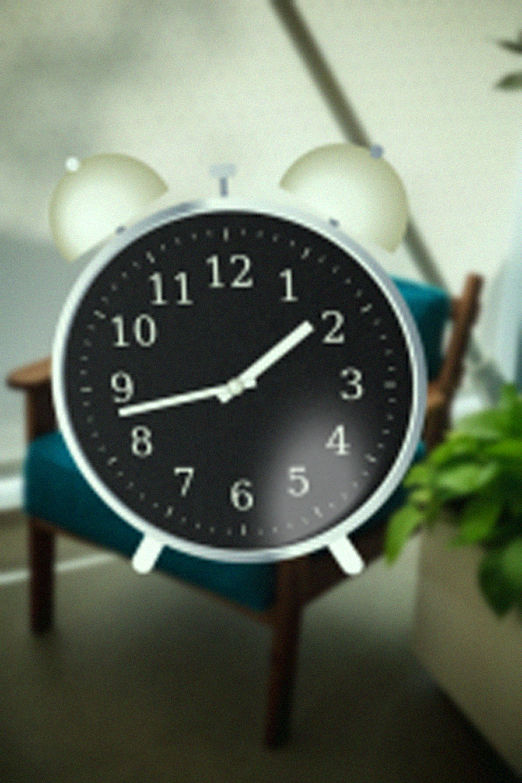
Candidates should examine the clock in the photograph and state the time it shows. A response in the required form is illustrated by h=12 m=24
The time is h=1 m=43
